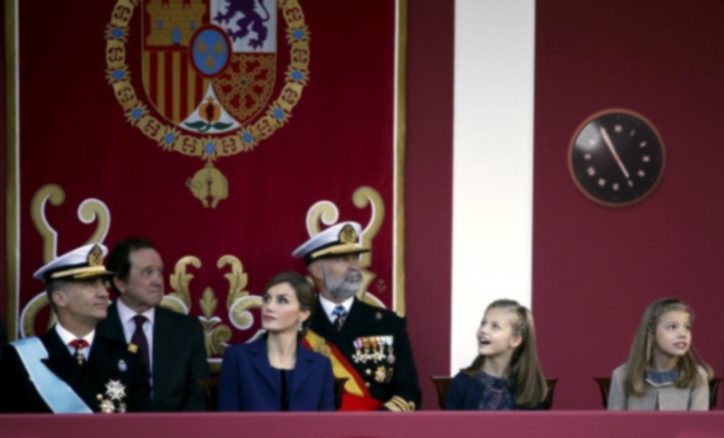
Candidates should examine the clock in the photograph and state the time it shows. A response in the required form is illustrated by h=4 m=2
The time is h=4 m=55
